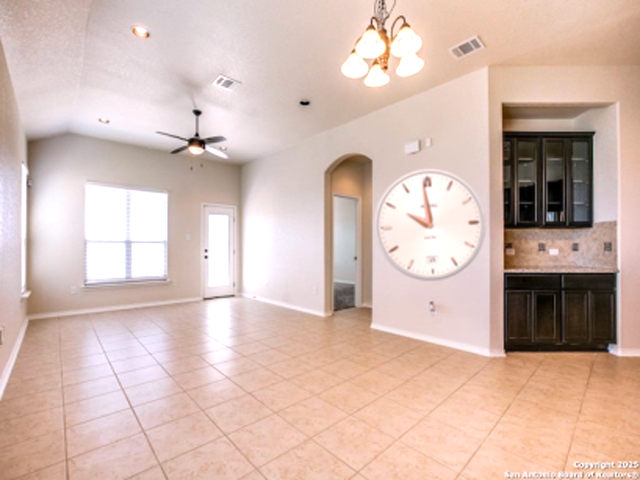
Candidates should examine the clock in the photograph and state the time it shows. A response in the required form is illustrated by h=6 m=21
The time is h=9 m=59
